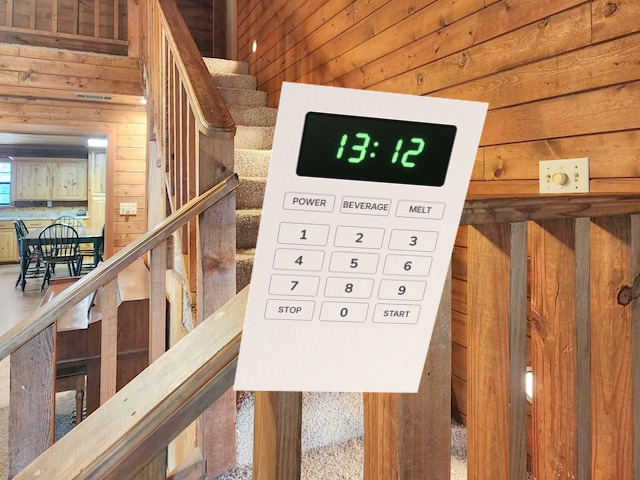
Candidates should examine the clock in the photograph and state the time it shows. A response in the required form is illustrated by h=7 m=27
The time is h=13 m=12
